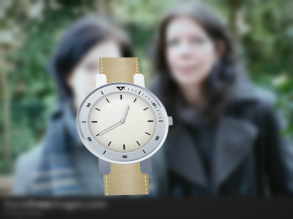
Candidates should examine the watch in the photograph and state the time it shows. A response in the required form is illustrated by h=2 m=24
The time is h=12 m=40
